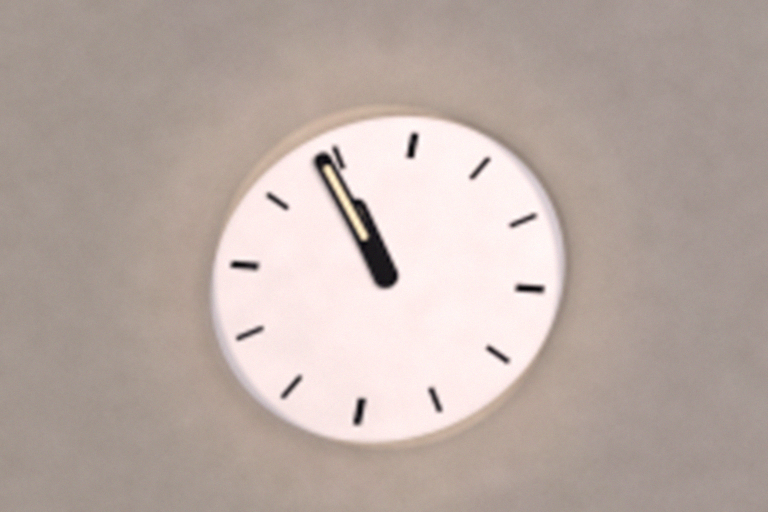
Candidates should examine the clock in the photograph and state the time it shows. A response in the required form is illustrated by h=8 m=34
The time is h=10 m=54
